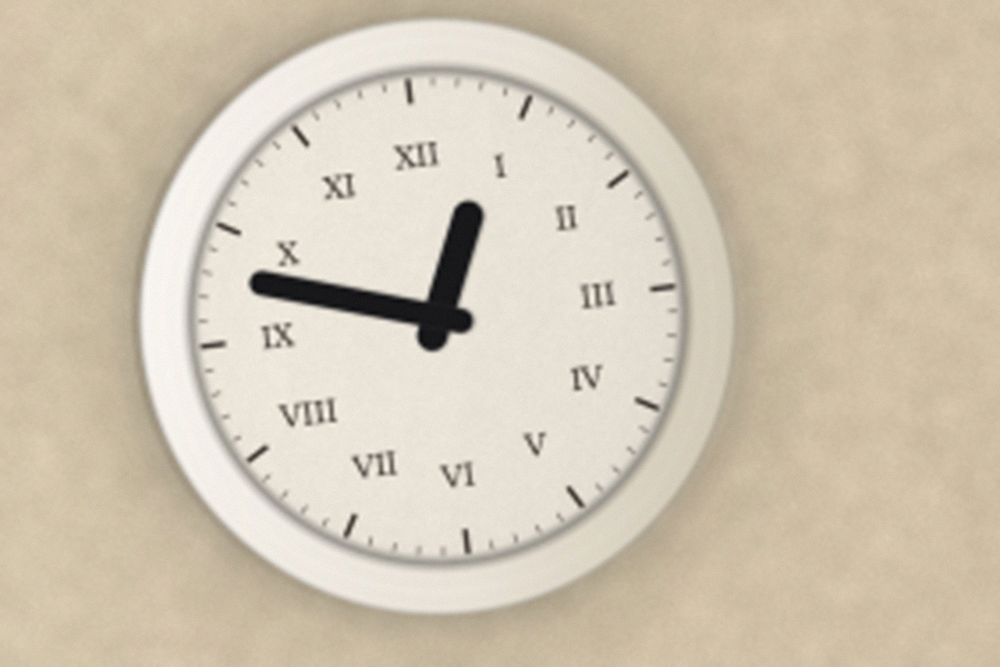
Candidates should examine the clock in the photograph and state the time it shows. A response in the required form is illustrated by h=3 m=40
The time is h=12 m=48
